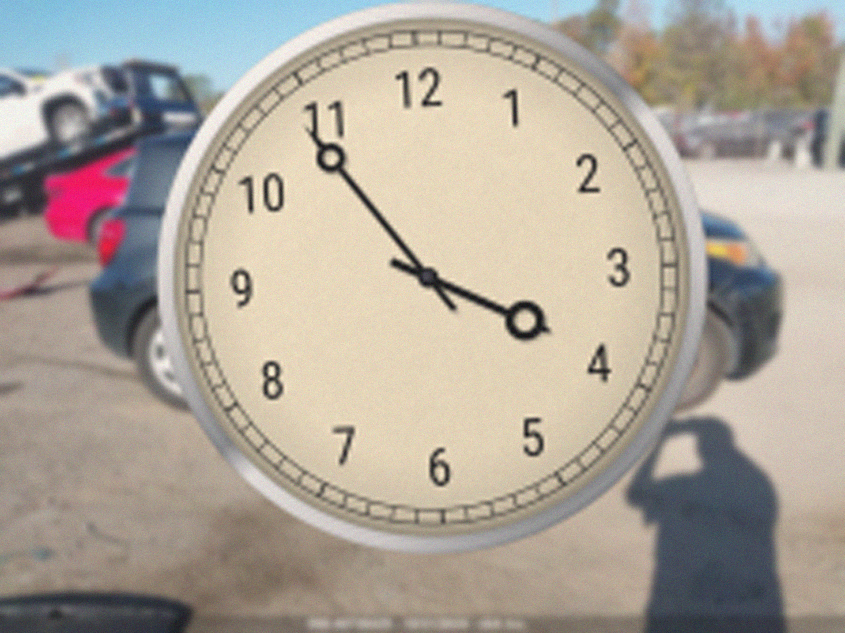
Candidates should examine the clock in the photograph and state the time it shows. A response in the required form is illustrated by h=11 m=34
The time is h=3 m=54
